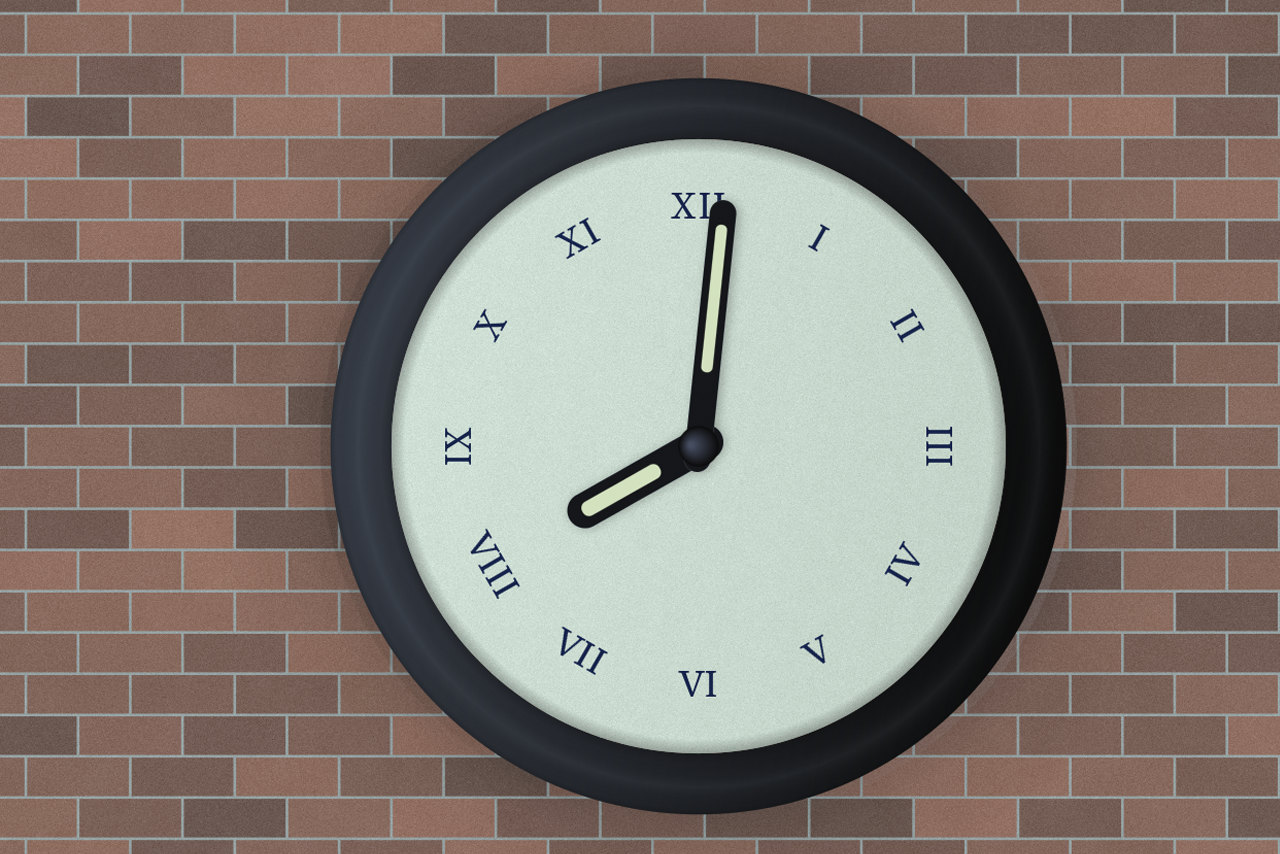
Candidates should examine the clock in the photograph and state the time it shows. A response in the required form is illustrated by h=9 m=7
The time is h=8 m=1
